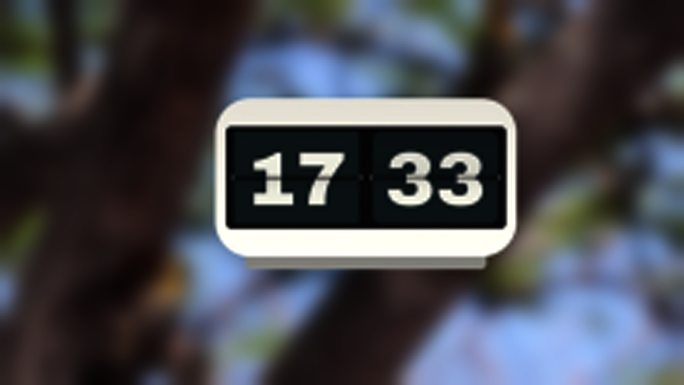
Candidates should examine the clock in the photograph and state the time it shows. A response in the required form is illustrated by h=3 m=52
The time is h=17 m=33
